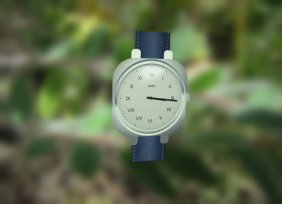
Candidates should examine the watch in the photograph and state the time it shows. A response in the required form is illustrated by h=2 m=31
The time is h=3 m=16
